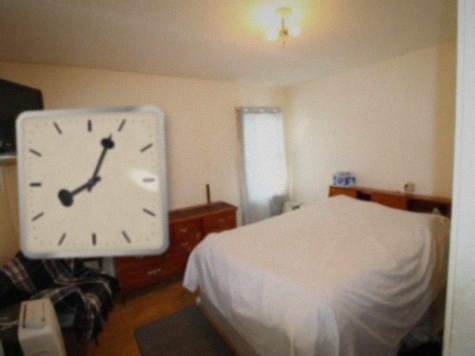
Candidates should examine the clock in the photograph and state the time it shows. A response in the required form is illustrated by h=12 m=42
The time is h=8 m=4
